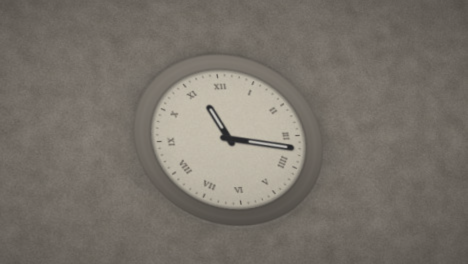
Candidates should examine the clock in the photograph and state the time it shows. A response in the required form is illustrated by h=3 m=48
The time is h=11 m=17
